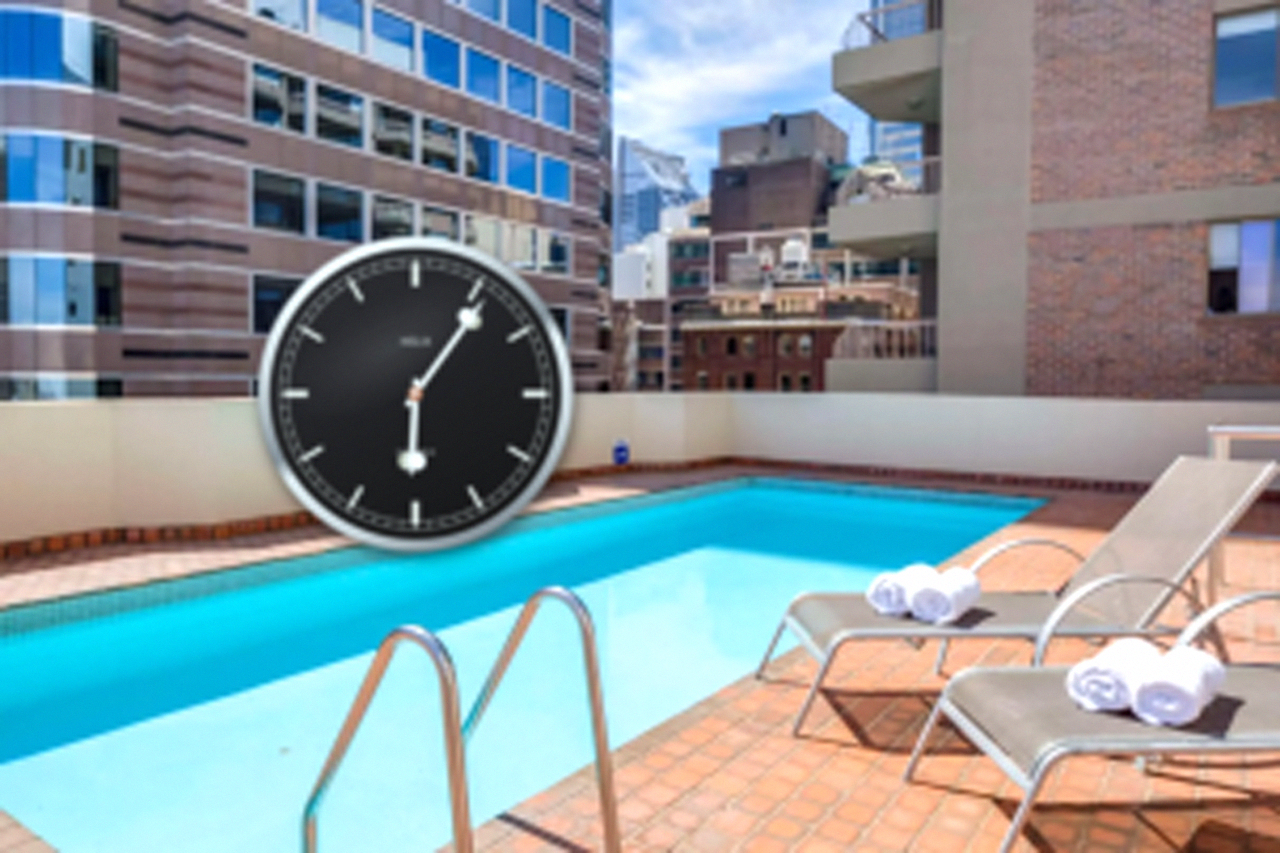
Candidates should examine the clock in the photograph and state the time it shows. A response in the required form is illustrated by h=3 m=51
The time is h=6 m=6
